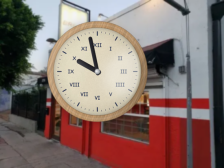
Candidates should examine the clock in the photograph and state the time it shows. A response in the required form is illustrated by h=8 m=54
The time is h=9 m=58
